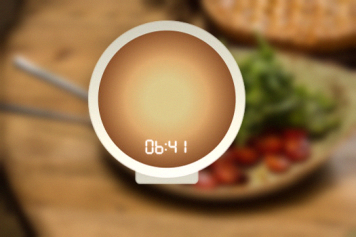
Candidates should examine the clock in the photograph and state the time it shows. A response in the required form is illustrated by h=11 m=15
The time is h=6 m=41
